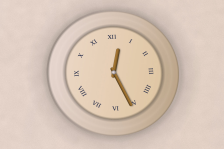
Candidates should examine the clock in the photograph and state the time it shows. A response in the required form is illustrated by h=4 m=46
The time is h=12 m=26
